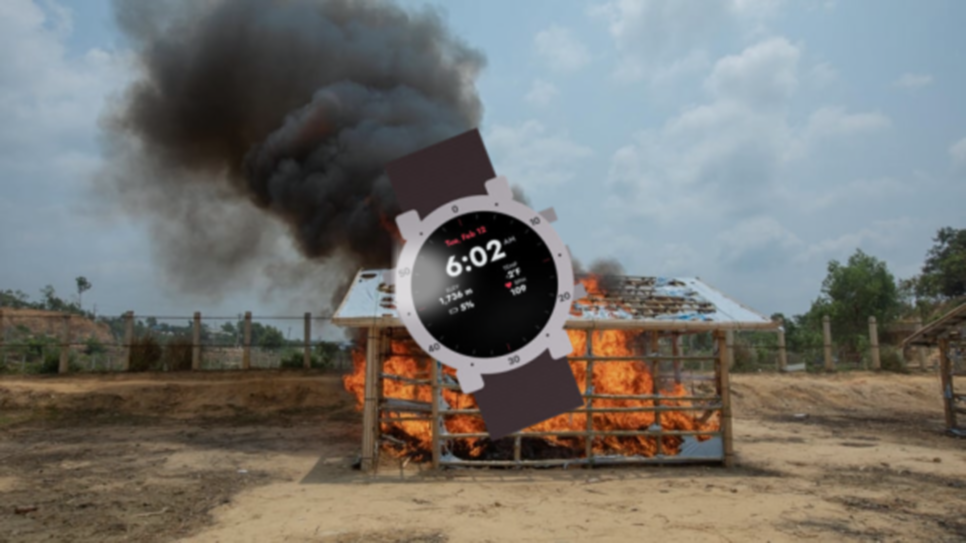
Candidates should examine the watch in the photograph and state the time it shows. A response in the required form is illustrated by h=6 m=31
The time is h=6 m=2
